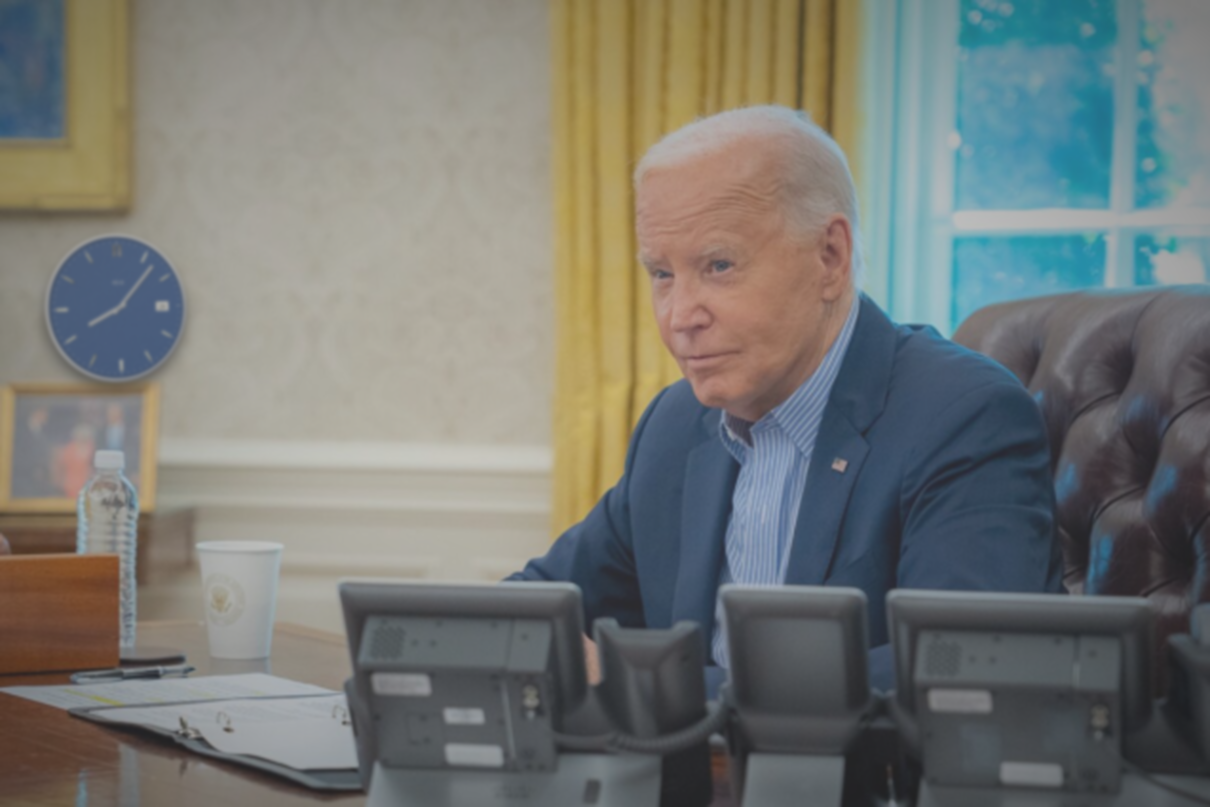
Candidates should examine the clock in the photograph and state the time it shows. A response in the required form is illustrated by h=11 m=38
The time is h=8 m=7
